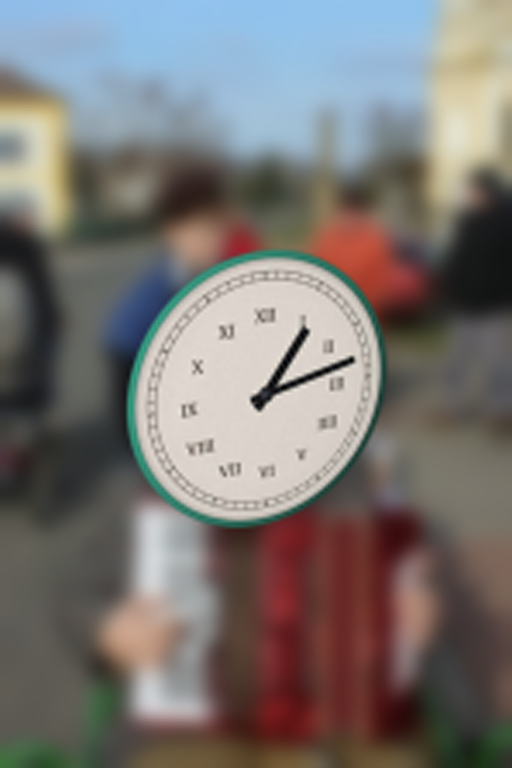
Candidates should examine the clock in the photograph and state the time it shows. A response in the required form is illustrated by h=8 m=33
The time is h=1 m=13
